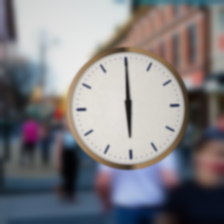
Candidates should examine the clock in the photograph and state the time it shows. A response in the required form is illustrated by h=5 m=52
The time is h=6 m=0
